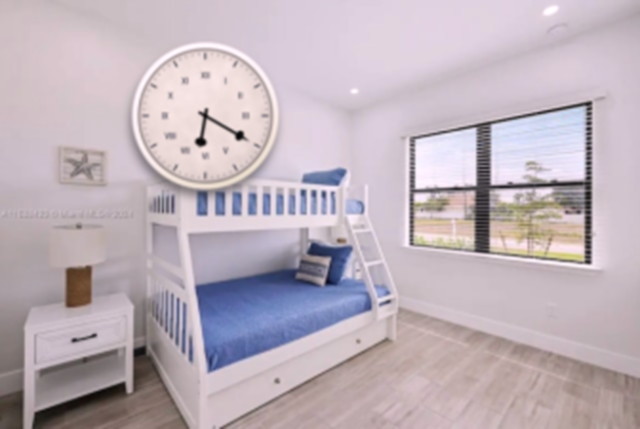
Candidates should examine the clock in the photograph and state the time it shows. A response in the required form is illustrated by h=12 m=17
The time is h=6 m=20
